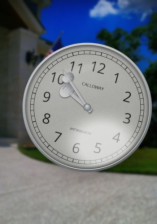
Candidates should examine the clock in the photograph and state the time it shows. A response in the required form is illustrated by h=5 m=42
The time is h=9 m=52
